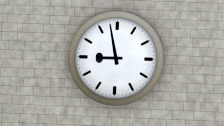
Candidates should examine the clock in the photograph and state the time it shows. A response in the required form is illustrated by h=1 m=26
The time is h=8 m=58
